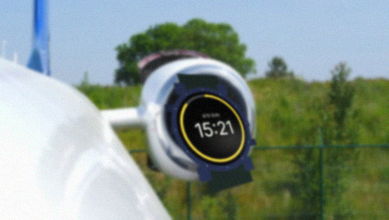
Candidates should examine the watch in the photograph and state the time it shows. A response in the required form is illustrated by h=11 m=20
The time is h=15 m=21
